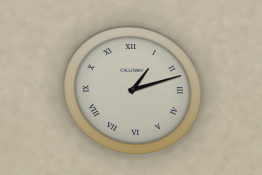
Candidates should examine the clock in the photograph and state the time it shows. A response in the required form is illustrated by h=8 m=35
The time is h=1 m=12
